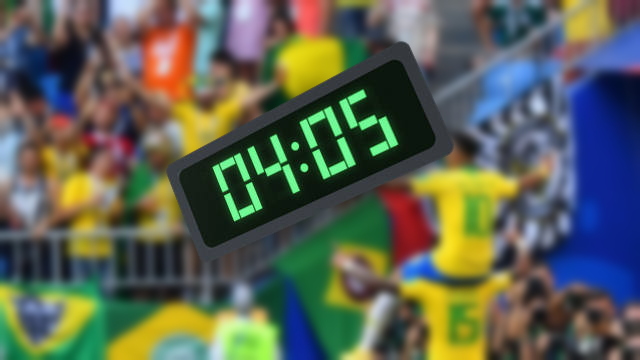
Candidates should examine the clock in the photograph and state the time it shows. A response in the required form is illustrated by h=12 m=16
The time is h=4 m=5
